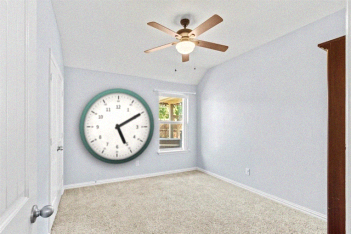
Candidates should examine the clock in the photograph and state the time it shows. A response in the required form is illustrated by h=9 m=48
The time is h=5 m=10
